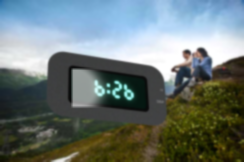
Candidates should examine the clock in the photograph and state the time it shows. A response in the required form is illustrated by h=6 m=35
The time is h=6 m=26
